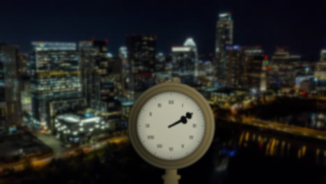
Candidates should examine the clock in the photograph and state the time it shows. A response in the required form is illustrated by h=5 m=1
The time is h=2 m=10
